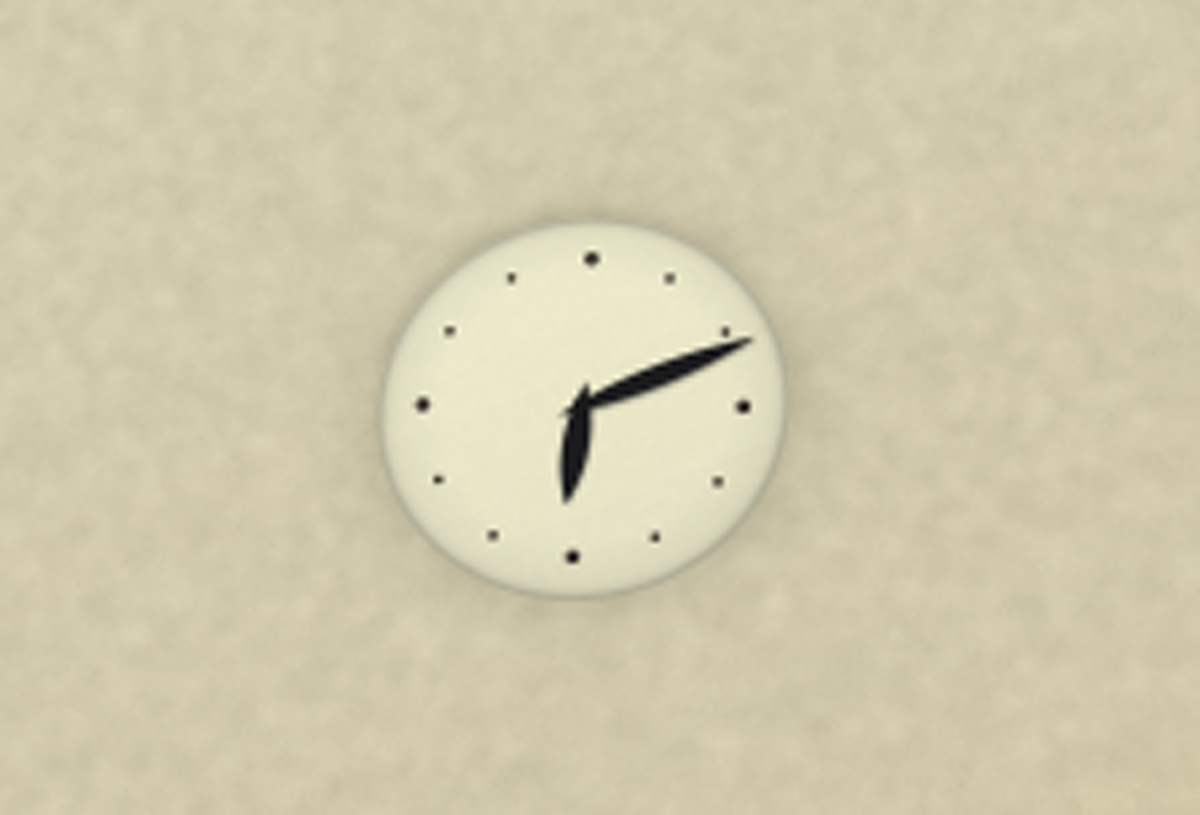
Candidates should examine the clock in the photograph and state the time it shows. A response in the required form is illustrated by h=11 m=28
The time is h=6 m=11
